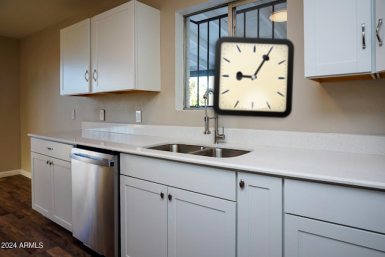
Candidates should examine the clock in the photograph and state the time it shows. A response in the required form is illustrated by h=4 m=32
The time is h=9 m=5
